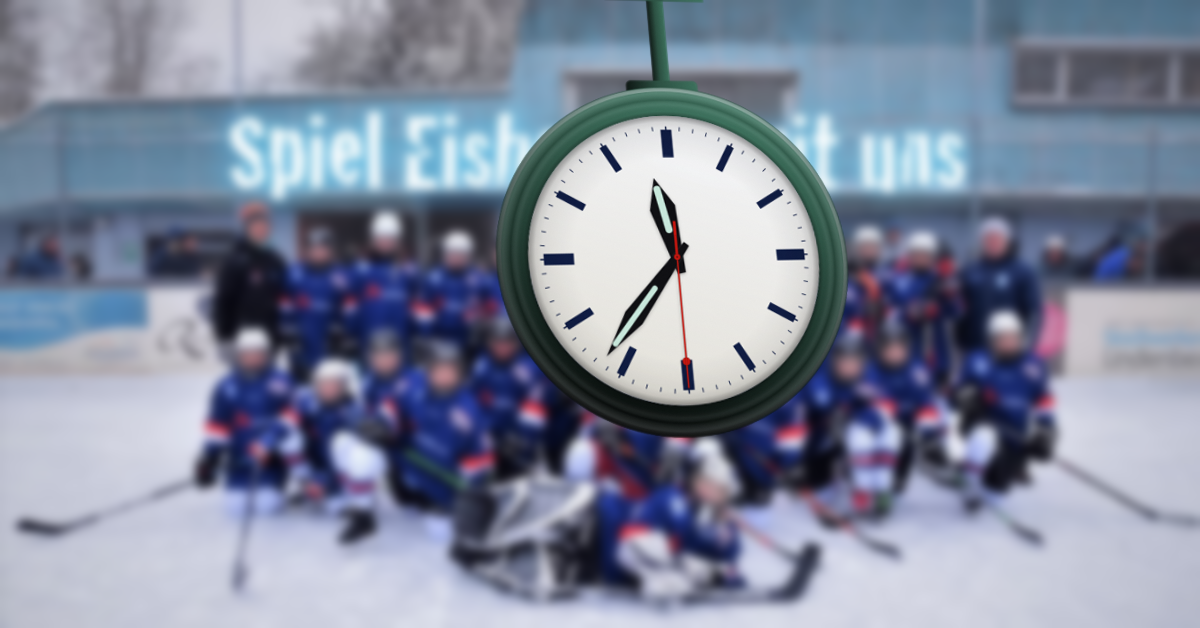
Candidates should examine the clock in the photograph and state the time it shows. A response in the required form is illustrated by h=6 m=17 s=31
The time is h=11 m=36 s=30
